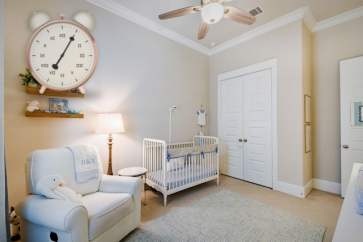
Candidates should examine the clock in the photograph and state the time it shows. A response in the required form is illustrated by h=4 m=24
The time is h=7 m=5
